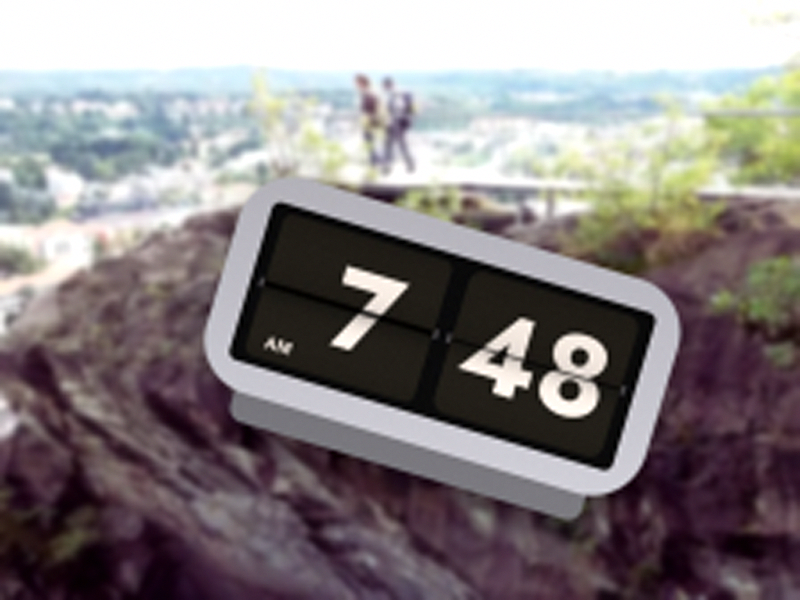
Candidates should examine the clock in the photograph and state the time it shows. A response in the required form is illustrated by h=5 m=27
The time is h=7 m=48
